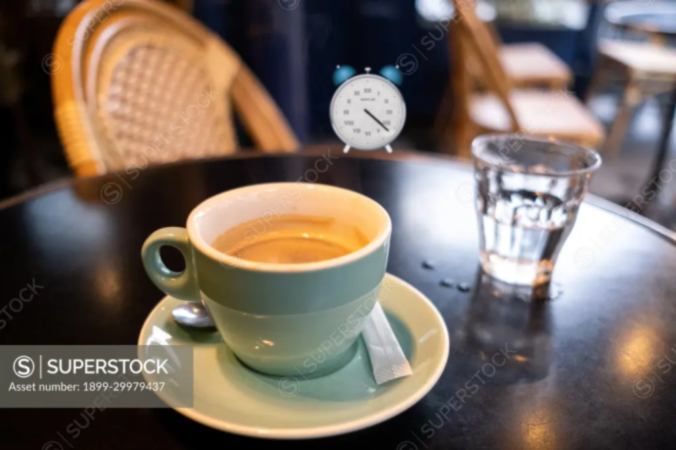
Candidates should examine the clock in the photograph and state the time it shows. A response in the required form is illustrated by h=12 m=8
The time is h=4 m=22
